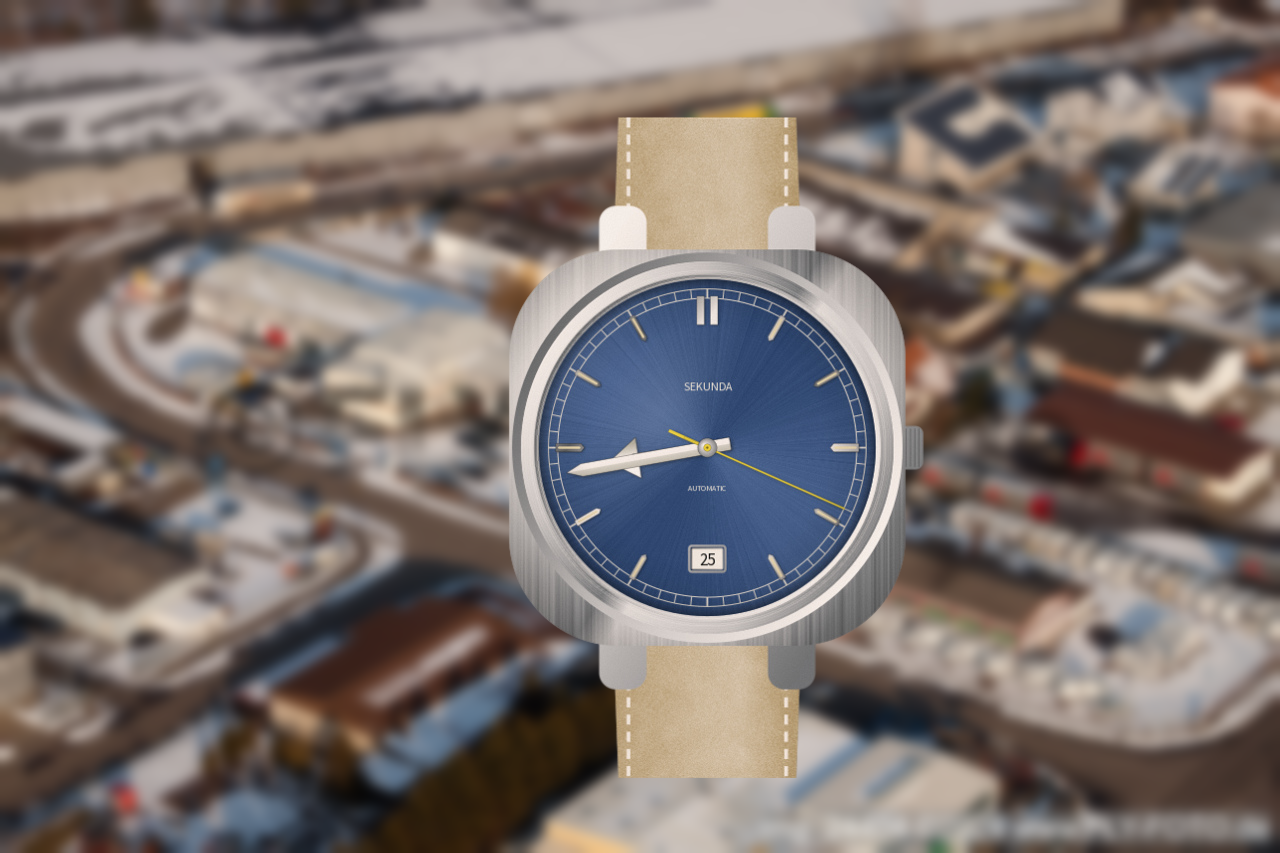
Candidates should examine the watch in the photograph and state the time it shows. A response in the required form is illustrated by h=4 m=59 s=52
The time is h=8 m=43 s=19
